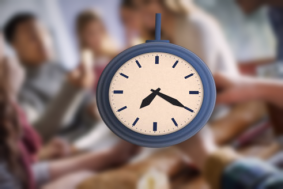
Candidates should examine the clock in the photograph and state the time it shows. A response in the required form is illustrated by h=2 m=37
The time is h=7 m=20
